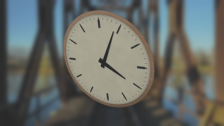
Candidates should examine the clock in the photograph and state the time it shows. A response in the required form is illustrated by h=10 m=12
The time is h=4 m=4
